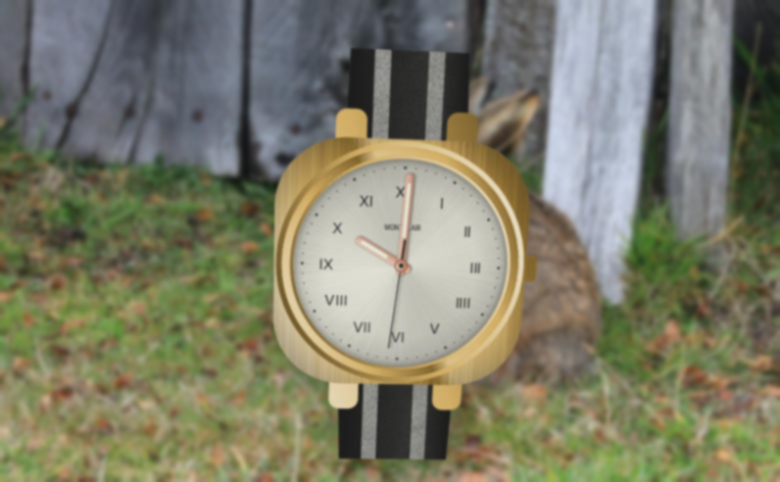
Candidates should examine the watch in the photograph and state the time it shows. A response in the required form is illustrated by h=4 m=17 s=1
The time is h=10 m=0 s=31
